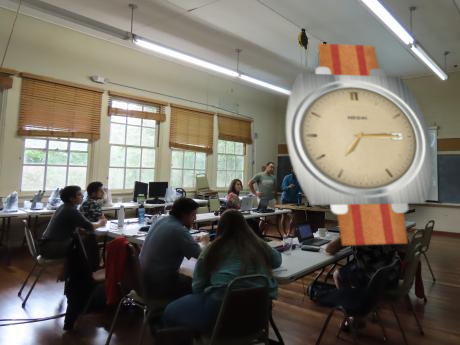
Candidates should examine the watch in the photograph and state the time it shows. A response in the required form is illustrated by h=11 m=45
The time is h=7 m=15
